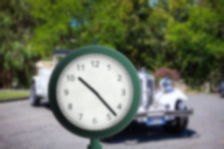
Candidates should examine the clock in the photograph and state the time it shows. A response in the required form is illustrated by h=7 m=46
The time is h=10 m=23
